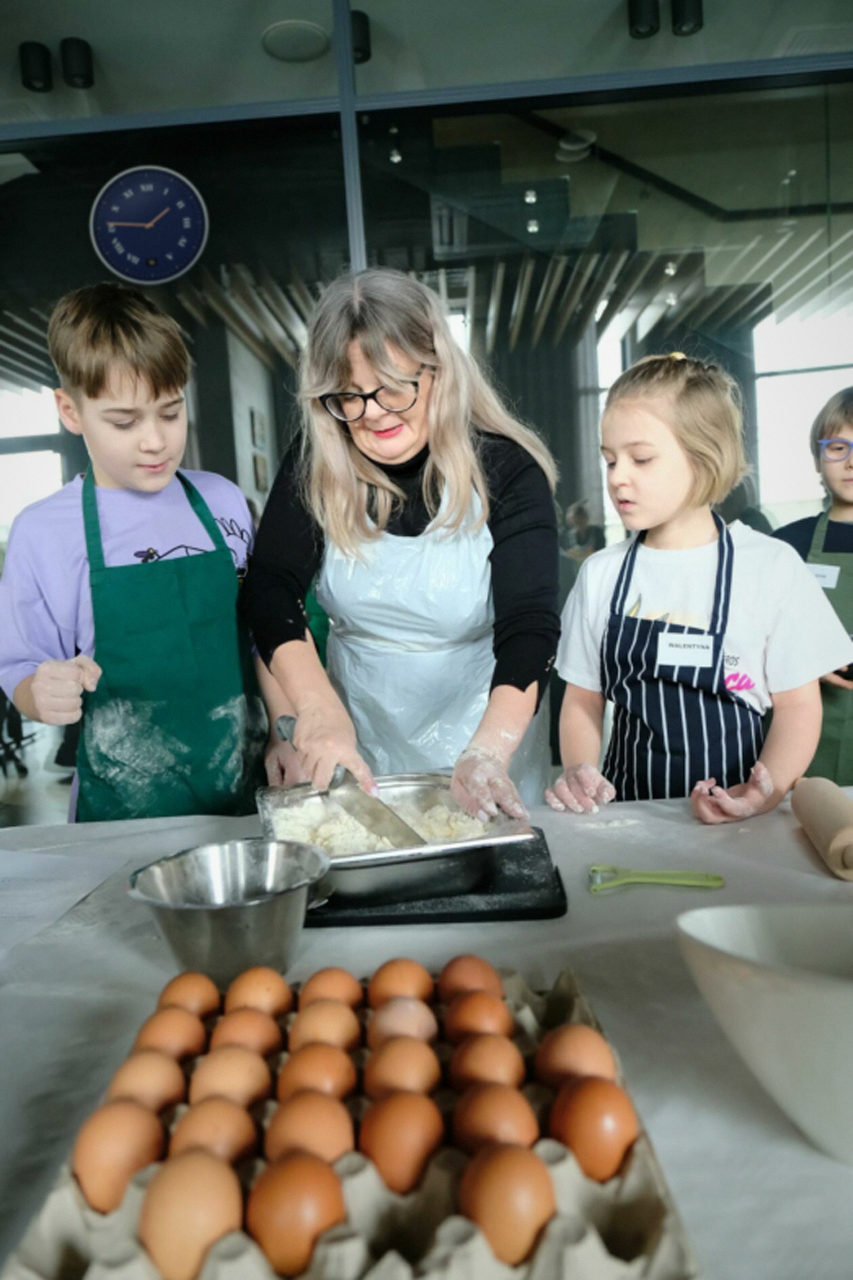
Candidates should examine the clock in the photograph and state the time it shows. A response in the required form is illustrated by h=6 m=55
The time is h=1 m=46
